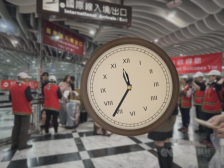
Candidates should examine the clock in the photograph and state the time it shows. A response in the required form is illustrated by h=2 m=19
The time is h=11 m=36
